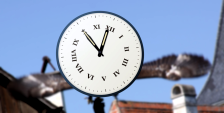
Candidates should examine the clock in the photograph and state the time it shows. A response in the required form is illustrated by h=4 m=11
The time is h=11 m=50
